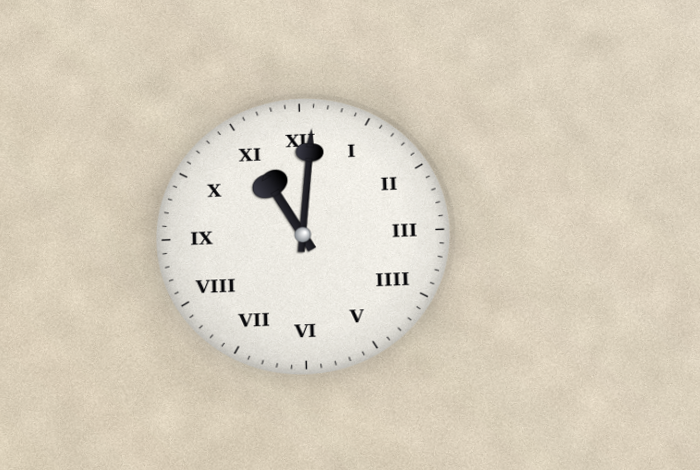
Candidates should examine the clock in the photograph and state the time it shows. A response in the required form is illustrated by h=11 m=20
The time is h=11 m=1
